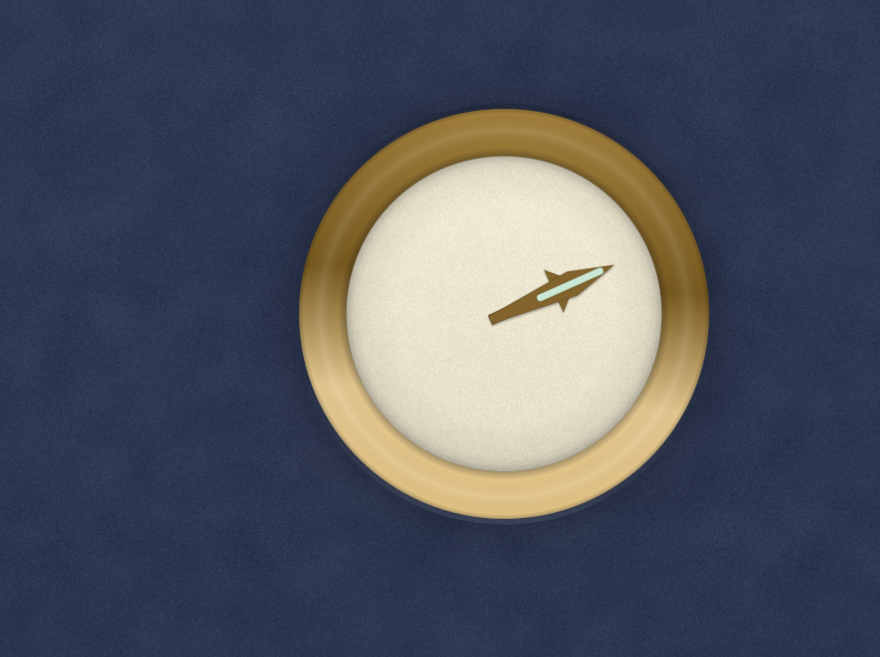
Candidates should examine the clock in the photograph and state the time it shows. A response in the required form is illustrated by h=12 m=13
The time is h=2 m=11
